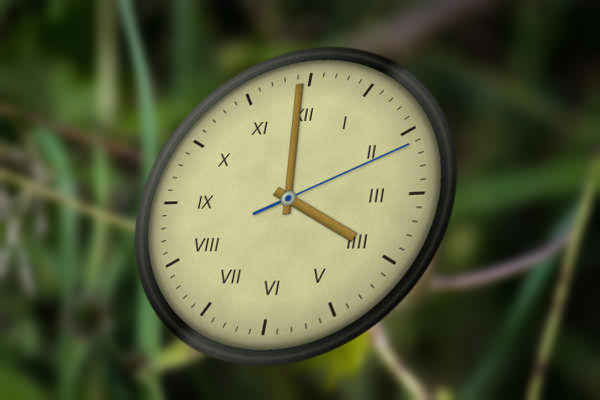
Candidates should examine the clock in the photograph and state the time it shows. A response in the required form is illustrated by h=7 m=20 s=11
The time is h=3 m=59 s=11
